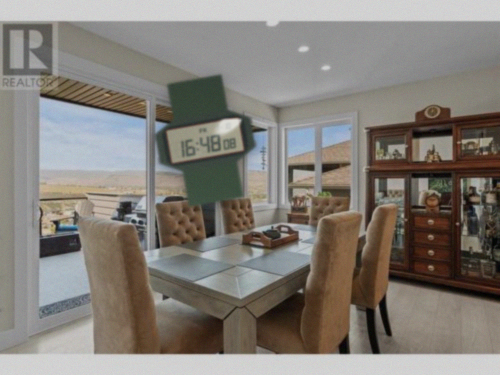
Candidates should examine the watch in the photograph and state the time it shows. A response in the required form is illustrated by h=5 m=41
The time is h=16 m=48
